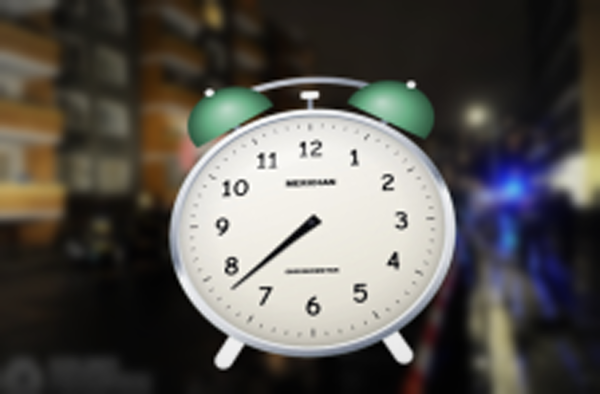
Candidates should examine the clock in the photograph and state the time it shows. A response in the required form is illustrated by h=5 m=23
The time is h=7 m=38
